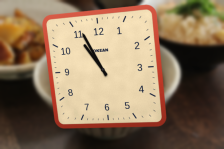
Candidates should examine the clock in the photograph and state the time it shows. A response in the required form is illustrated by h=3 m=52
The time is h=10 m=56
